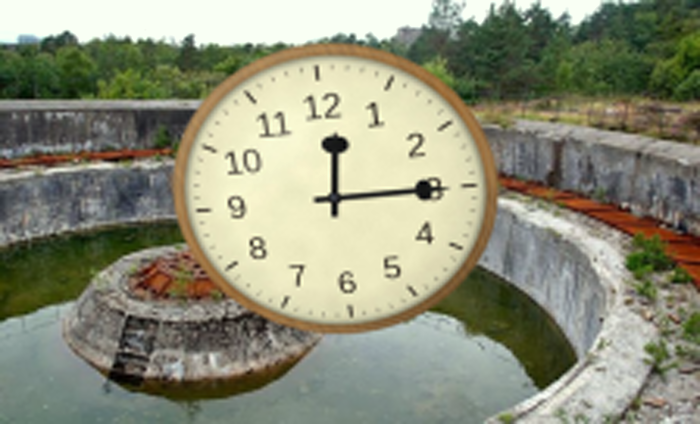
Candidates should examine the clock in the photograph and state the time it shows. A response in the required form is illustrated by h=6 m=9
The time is h=12 m=15
